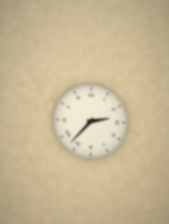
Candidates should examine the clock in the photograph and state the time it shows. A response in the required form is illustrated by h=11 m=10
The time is h=2 m=37
